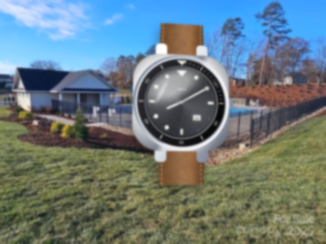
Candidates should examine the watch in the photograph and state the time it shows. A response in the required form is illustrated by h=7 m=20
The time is h=8 m=10
